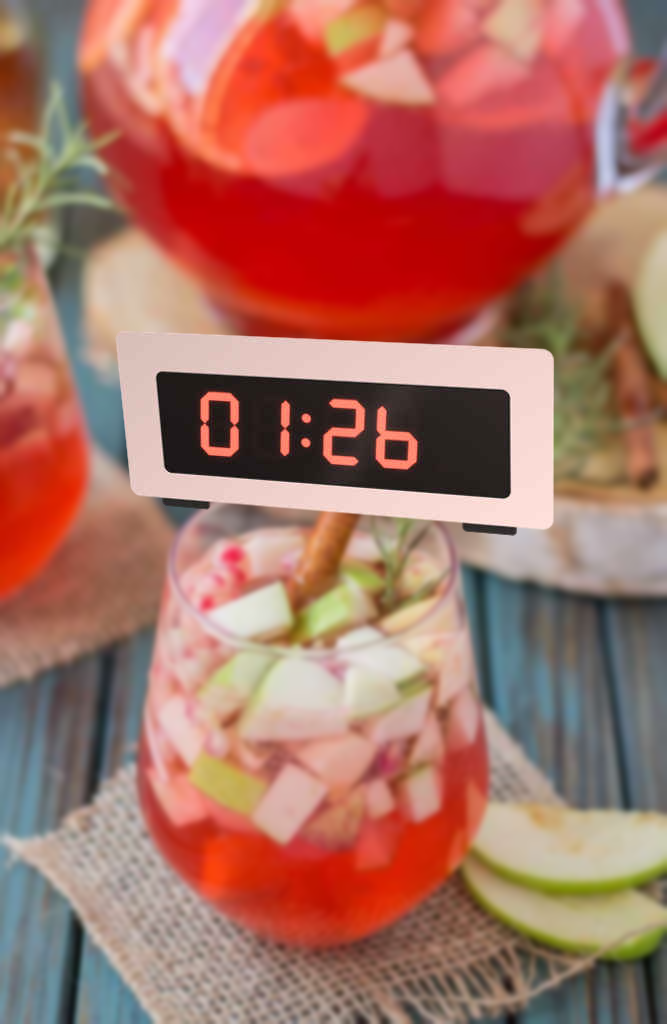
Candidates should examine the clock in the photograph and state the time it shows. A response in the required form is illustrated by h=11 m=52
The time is h=1 m=26
